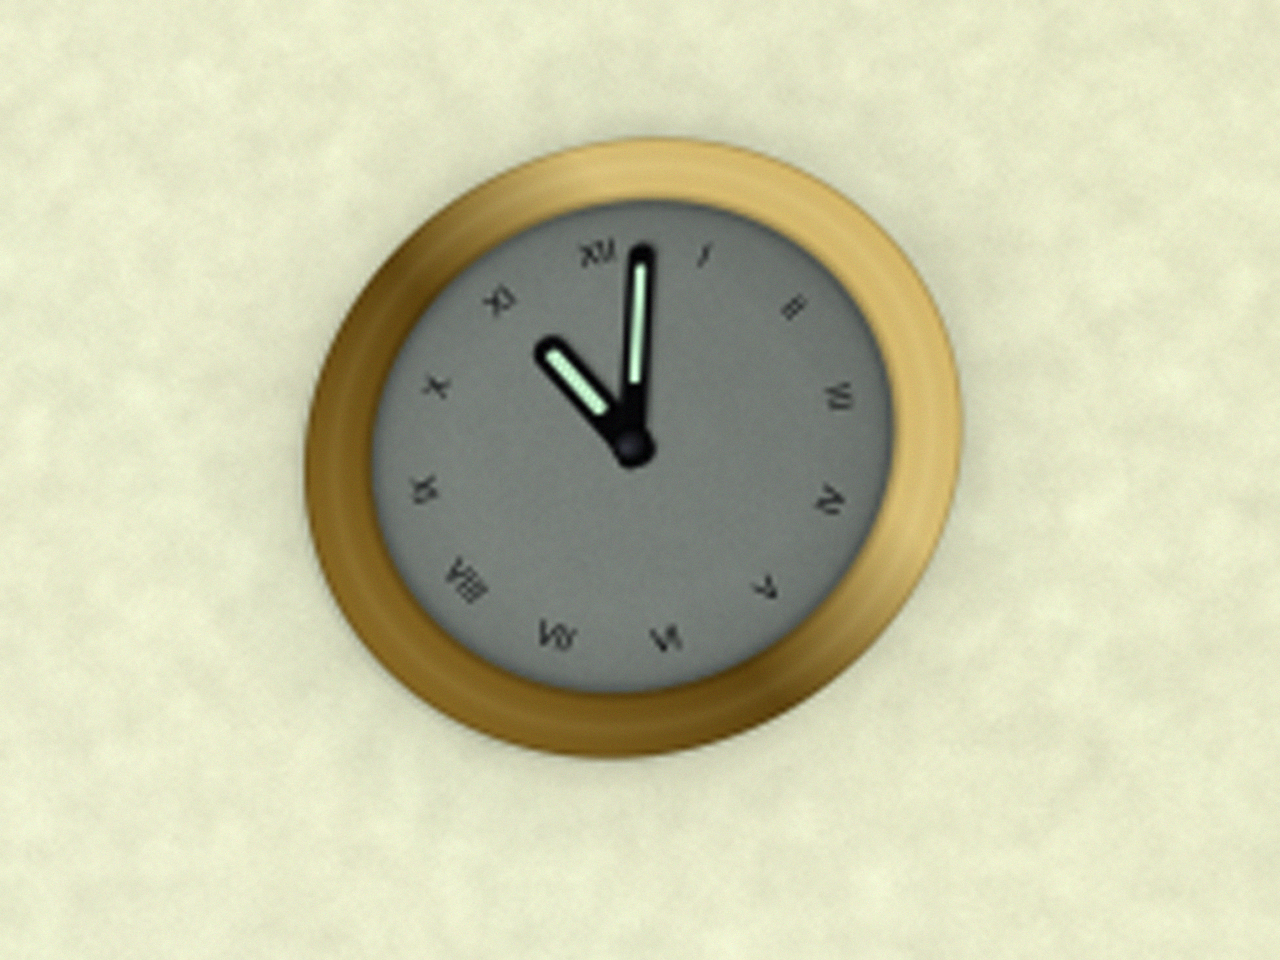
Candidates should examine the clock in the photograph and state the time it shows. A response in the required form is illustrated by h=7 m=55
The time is h=11 m=2
